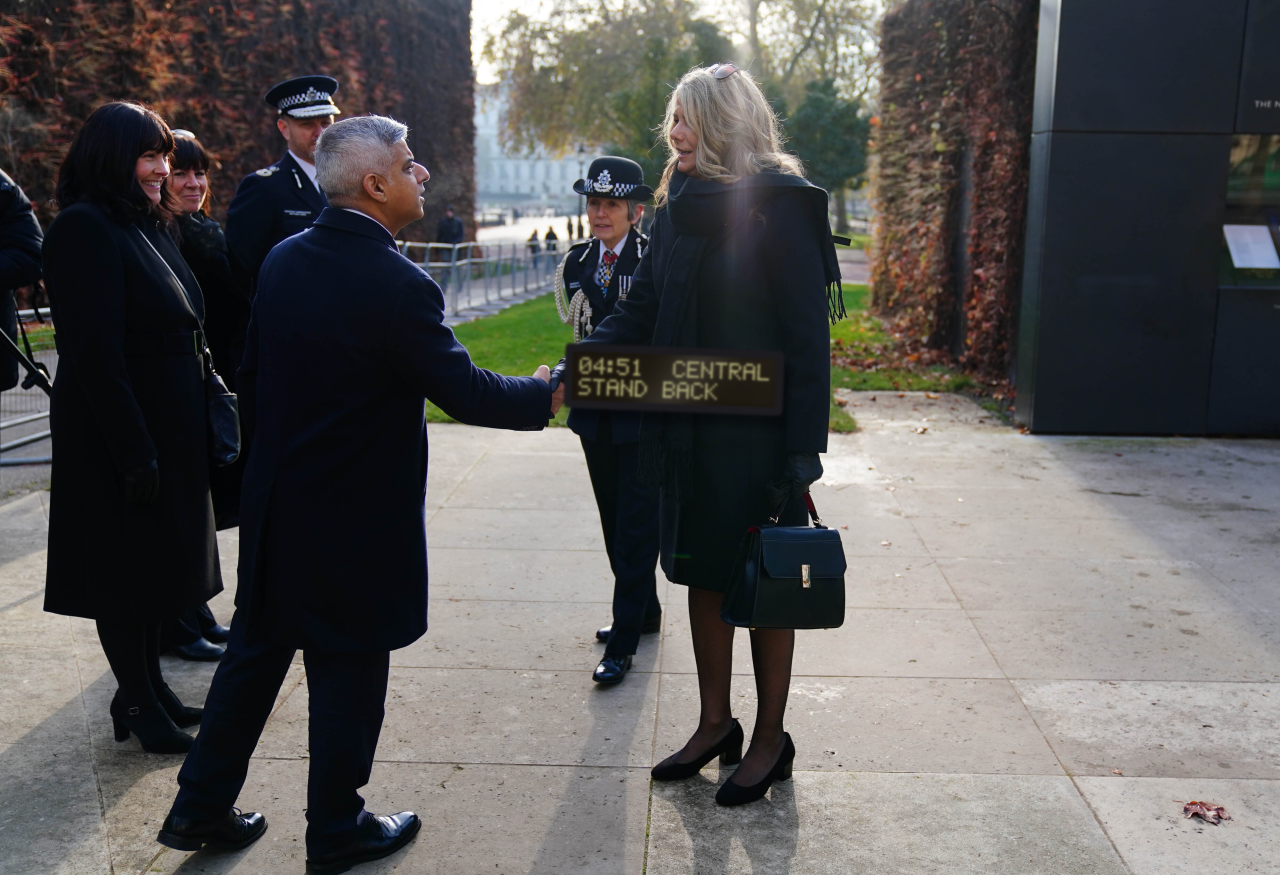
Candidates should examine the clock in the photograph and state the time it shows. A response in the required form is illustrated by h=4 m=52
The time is h=4 m=51
